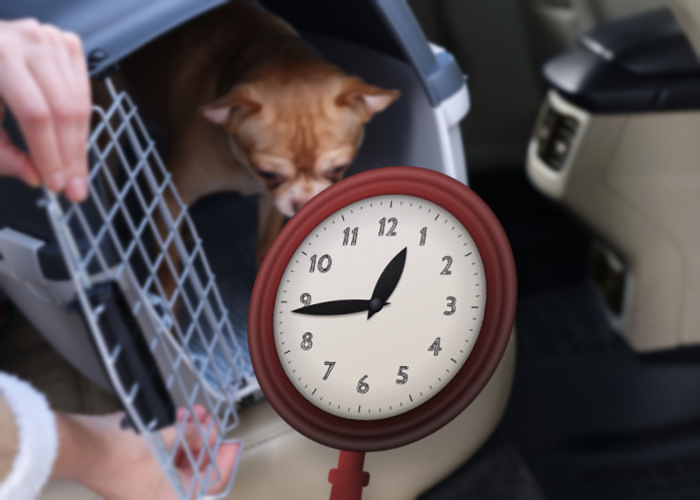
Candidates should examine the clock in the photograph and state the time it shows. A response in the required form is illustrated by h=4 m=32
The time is h=12 m=44
